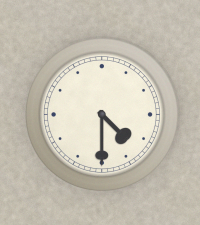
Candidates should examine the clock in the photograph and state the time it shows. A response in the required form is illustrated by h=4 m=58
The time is h=4 m=30
